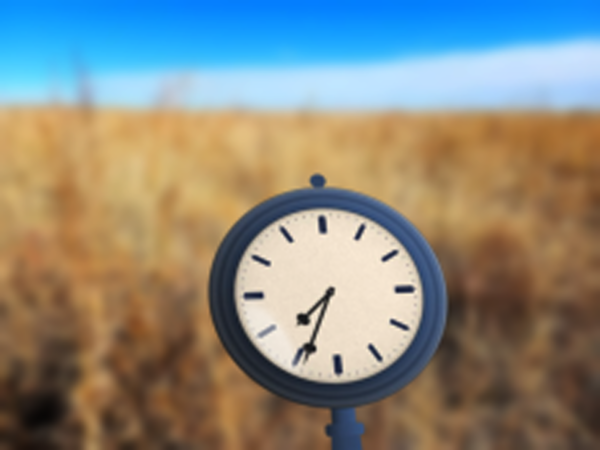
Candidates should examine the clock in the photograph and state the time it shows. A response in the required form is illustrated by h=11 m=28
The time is h=7 m=34
